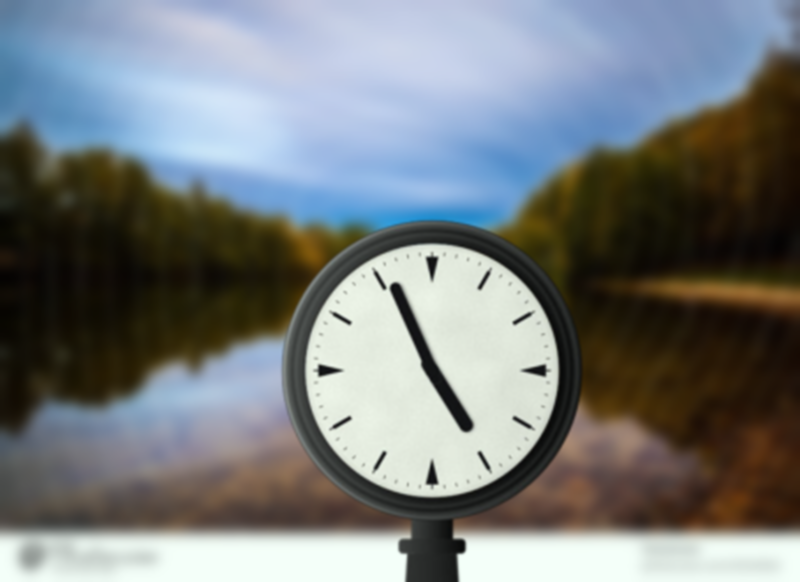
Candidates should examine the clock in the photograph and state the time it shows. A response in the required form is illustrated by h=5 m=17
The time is h=4 m=56
